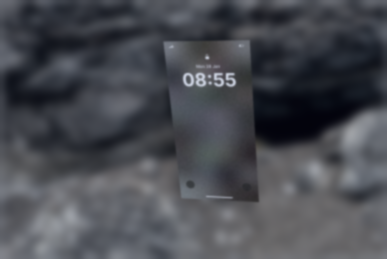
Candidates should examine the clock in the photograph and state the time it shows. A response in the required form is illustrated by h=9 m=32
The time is h=8 m=55
